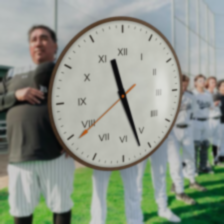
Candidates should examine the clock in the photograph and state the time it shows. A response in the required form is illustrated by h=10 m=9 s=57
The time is h=11 m=26 s=39
